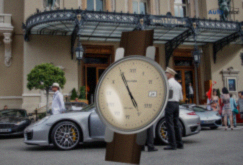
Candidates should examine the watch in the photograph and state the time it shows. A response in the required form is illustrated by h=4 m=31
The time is h=4 m=55
